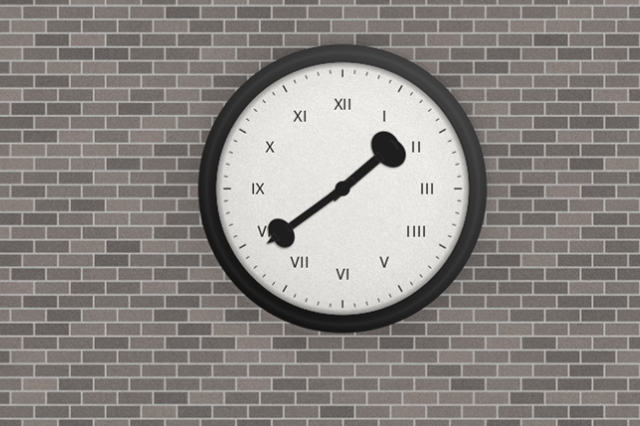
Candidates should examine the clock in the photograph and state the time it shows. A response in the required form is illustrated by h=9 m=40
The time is h=1 m=39
